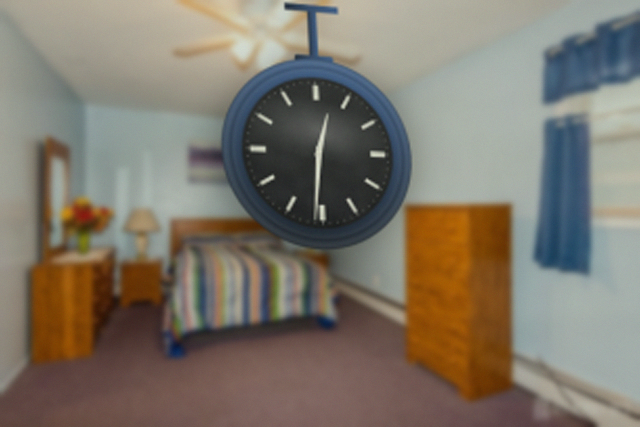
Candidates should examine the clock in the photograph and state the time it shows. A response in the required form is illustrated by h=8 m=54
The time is h=12 m=31
